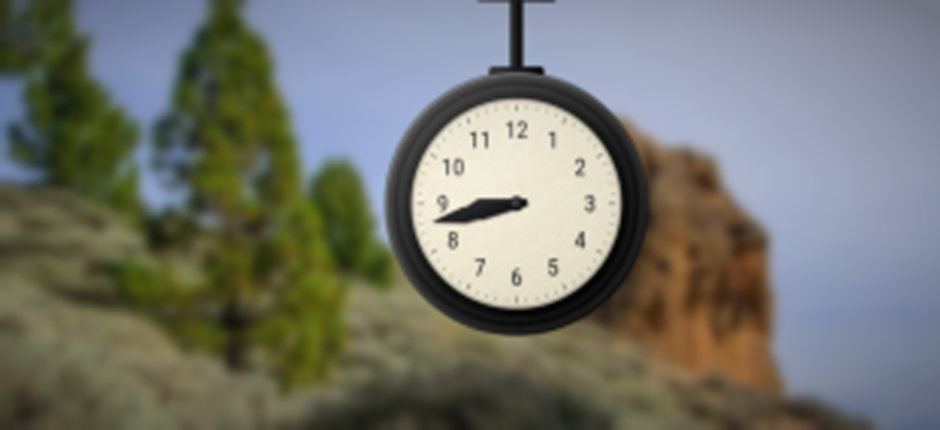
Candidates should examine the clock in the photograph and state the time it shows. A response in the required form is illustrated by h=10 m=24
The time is h=8 m=43
